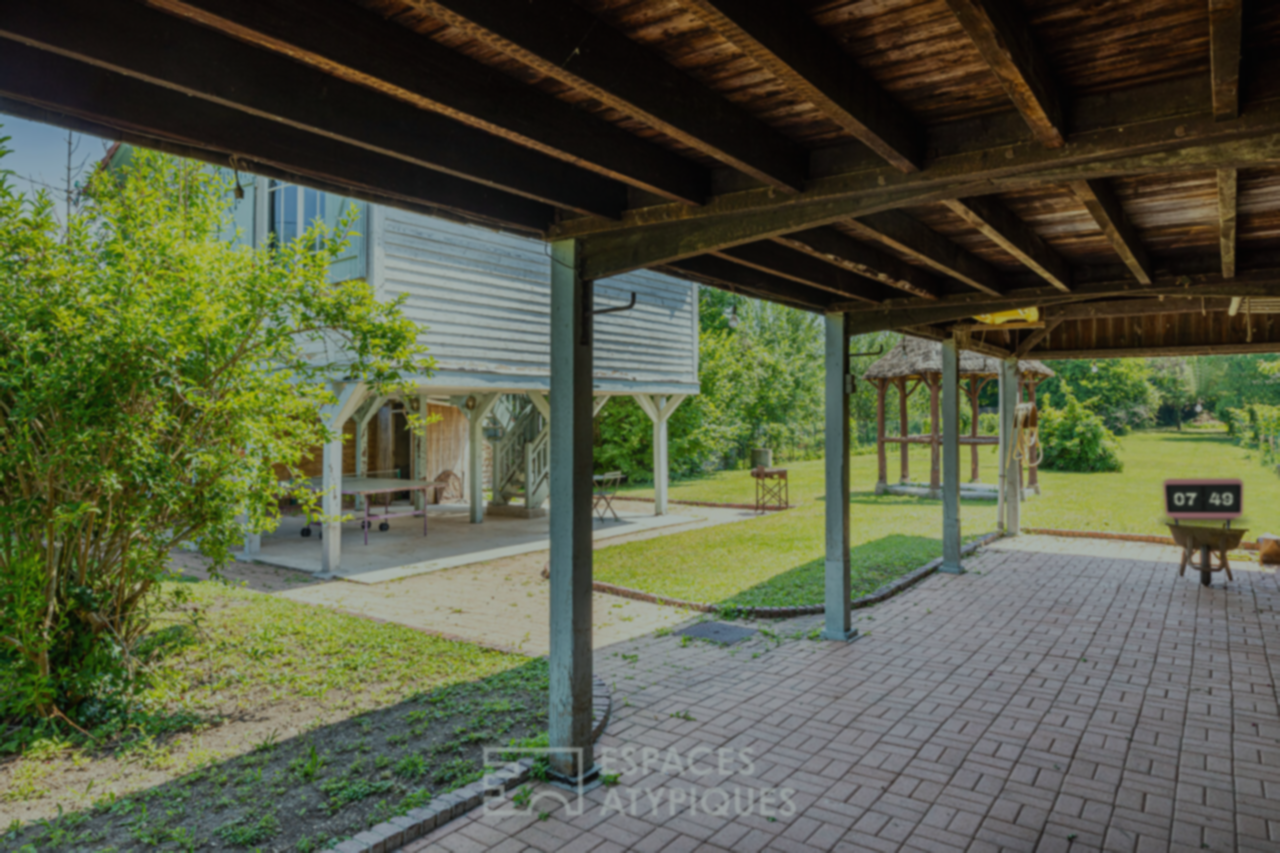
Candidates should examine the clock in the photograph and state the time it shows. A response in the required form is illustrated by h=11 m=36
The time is h=7 m=49
